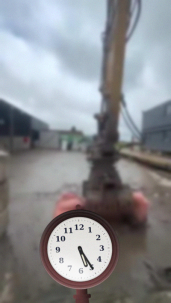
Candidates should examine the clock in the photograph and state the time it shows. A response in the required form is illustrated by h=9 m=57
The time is h=5 m=25
